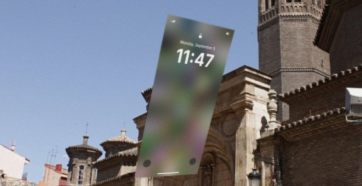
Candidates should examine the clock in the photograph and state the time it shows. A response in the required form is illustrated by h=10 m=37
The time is h=11 m=47
